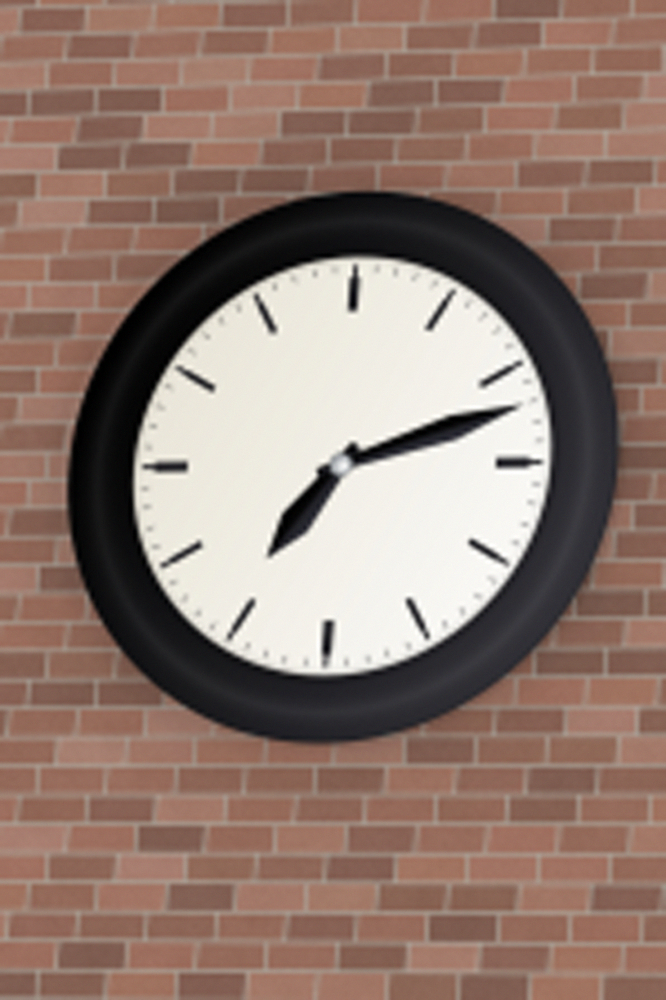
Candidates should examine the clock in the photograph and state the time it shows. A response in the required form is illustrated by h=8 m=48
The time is h=7 m=12
